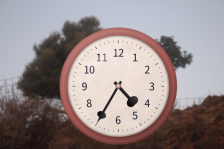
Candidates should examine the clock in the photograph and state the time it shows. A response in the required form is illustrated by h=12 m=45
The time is h=4 m=35
